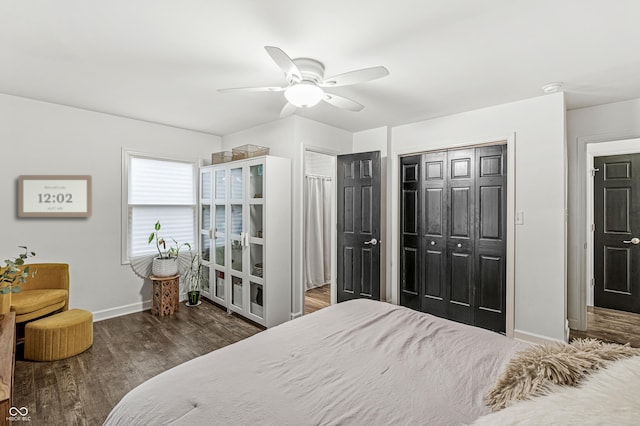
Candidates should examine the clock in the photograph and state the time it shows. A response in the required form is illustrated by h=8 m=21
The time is h=12 m=2
